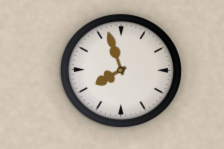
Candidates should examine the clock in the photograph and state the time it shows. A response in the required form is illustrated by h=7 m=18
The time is h=7 m=57
